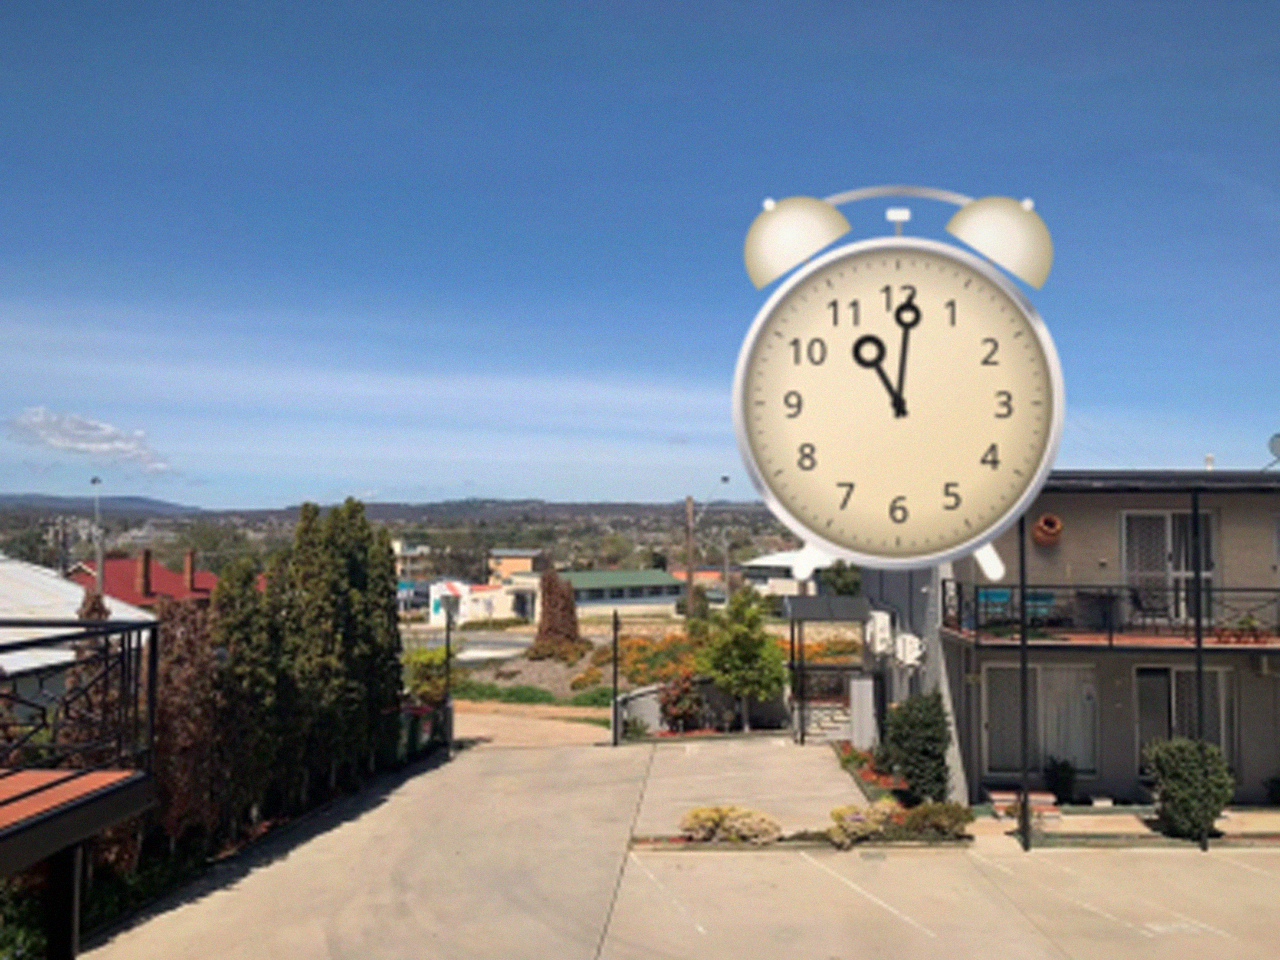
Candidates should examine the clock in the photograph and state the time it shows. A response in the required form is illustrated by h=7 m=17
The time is h=11 m=1
